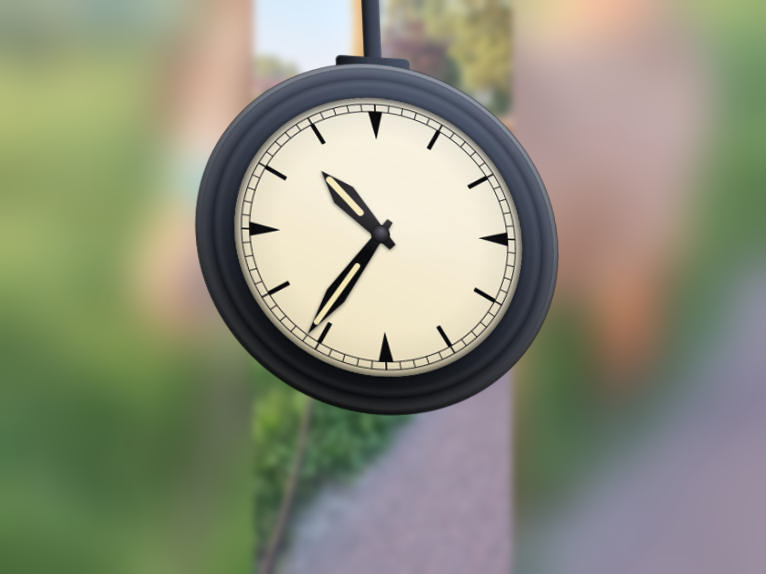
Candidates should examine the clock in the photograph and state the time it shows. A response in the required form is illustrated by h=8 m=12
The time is h=10 m=36
